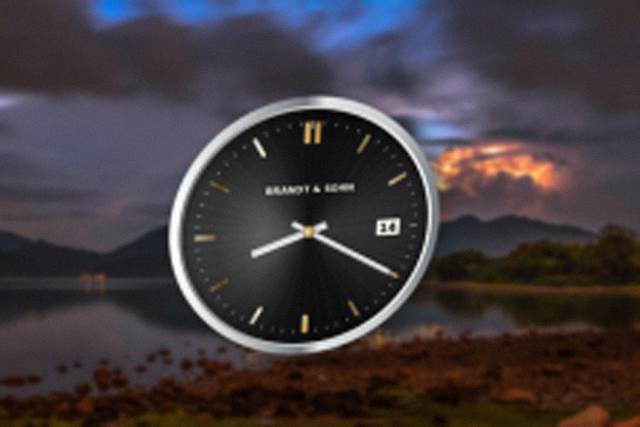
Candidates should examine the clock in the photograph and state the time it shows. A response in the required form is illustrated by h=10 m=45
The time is h=8 m=20
